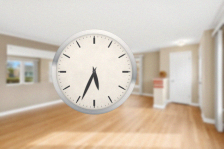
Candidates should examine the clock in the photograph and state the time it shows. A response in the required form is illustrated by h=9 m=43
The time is h=5 m=34
